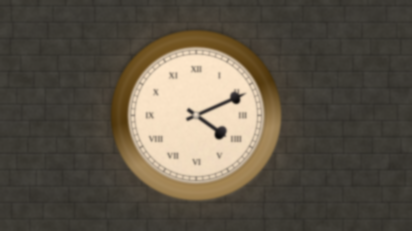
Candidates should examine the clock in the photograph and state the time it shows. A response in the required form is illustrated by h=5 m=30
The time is h=4 m=11
